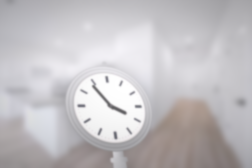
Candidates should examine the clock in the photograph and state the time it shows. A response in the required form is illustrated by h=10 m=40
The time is h=3 m=54
